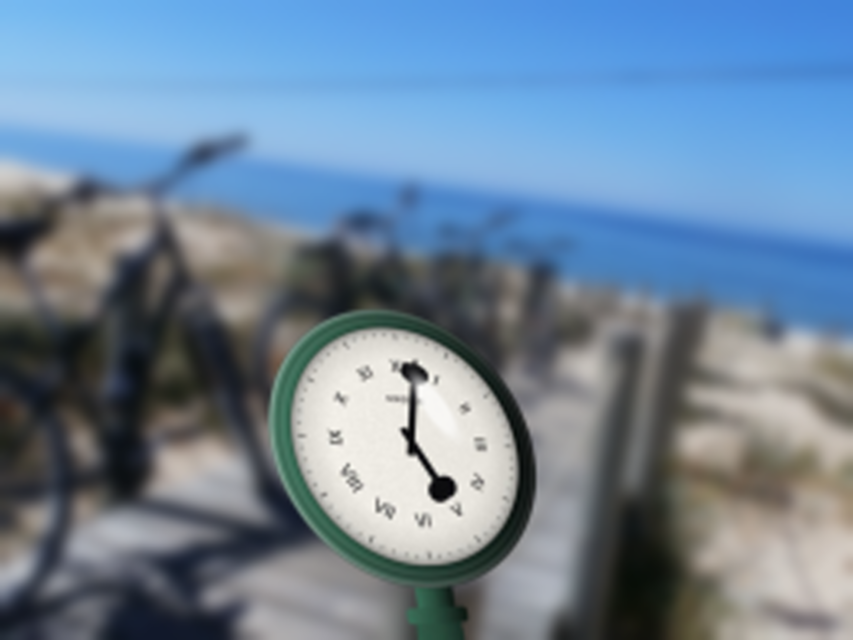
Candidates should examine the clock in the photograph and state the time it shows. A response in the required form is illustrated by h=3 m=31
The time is h=5 m=2
